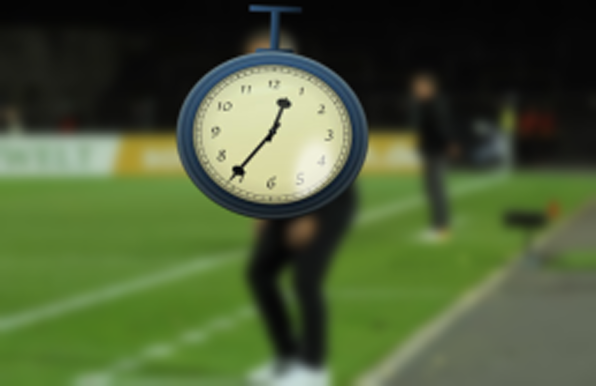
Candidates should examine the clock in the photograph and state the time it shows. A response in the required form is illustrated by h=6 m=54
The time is h=12 m=36
